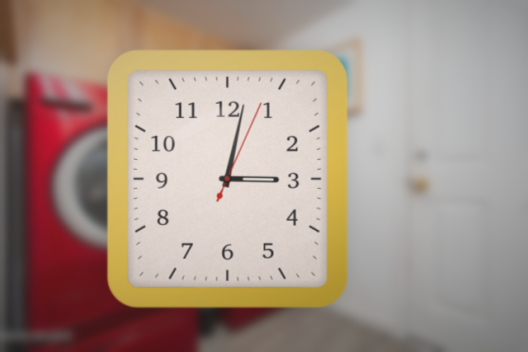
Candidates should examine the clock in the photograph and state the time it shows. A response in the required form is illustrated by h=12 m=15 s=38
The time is h=3 m=2 s=4
